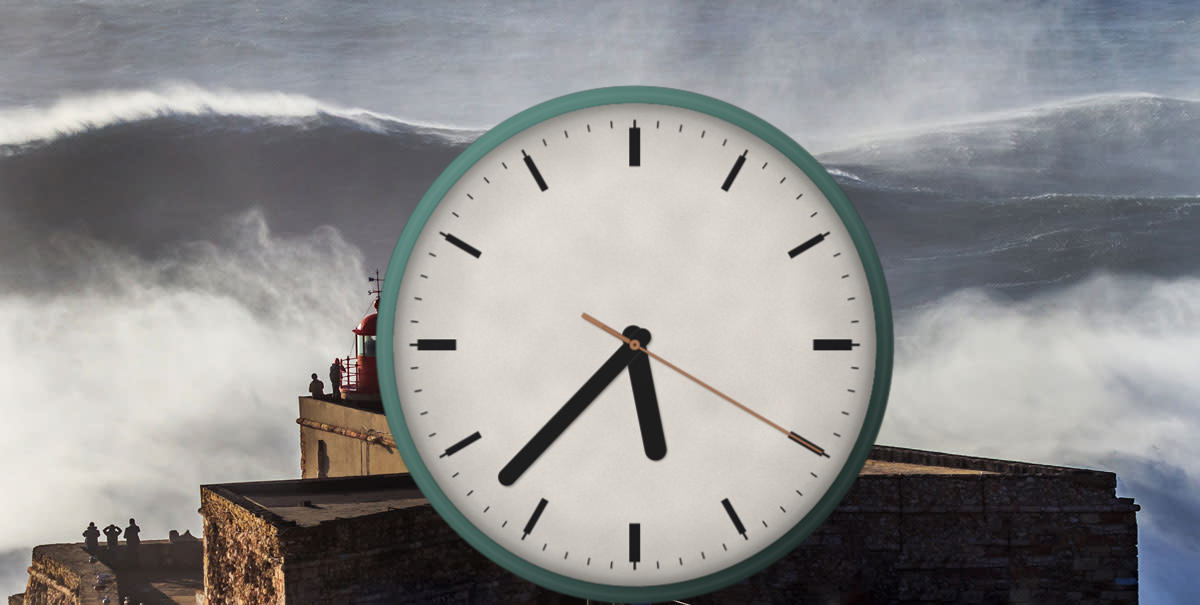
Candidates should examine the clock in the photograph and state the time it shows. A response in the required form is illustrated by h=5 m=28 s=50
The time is h=5 m=37 s=20
